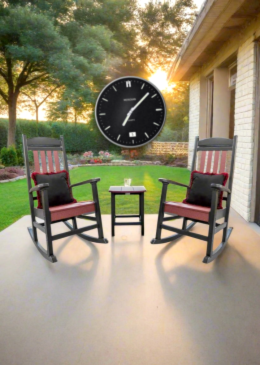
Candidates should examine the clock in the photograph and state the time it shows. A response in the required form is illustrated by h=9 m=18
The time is h=7 m=8
